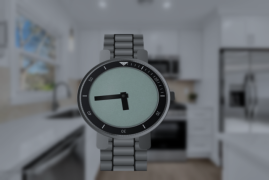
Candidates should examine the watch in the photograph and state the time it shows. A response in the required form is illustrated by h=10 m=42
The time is h=5 m=44
